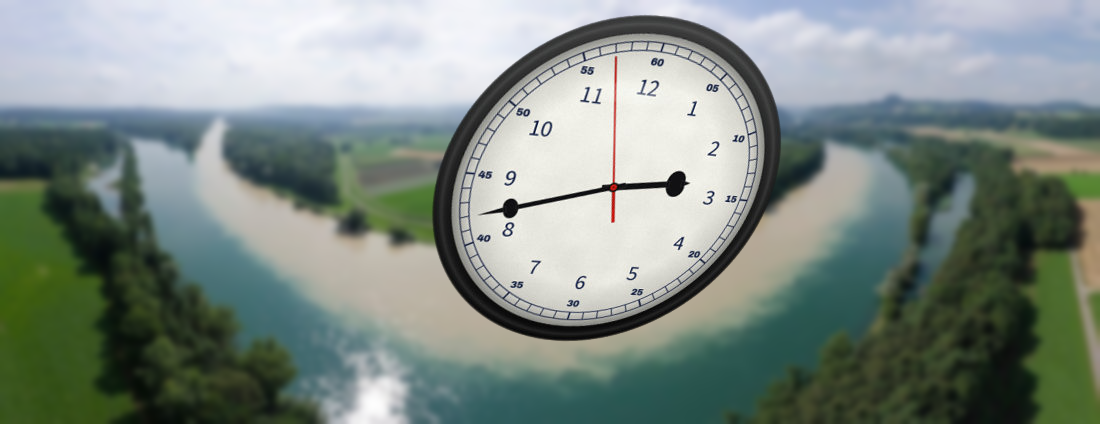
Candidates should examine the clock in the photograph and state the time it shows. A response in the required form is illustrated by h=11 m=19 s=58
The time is h=2 m=41 s=57
